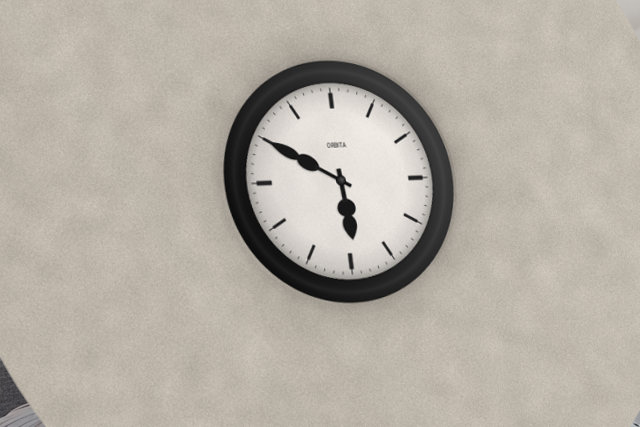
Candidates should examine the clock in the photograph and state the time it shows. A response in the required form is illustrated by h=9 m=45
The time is h=5 m=50
